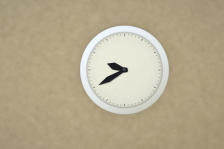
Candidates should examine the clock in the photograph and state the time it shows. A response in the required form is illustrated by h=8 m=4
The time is h=9 m=40
